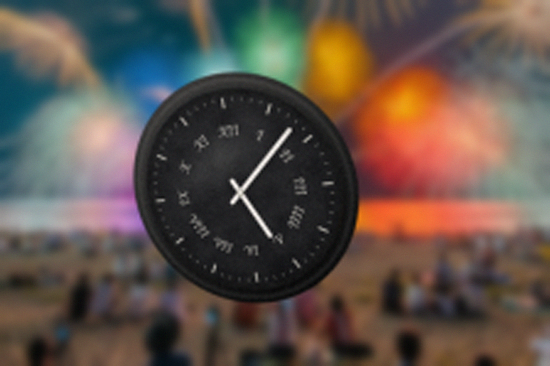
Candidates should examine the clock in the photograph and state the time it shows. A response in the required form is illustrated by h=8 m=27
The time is h=5 m=8
